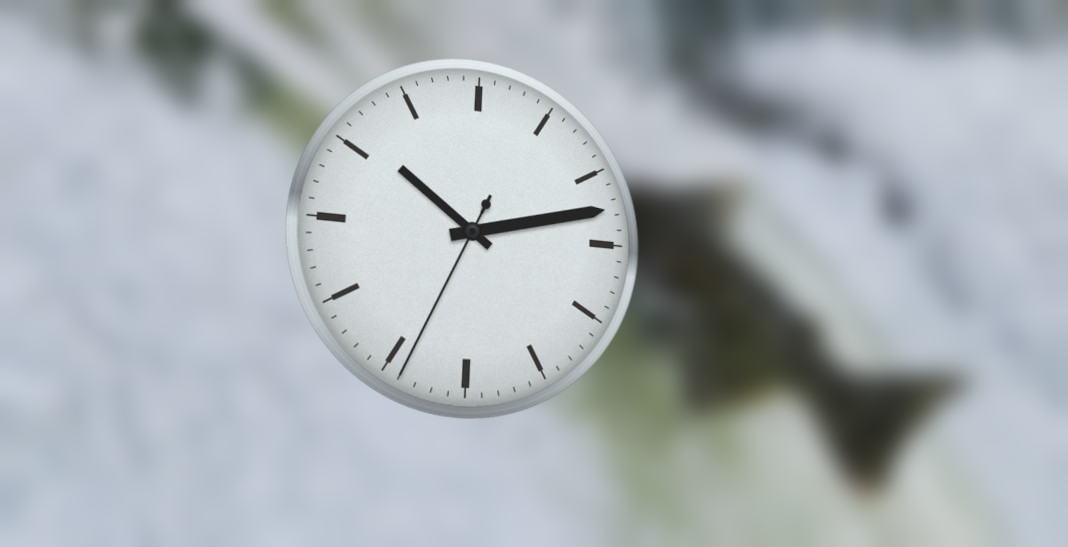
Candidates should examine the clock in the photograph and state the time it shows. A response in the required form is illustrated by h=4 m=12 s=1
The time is h=10 m=12 s=34
